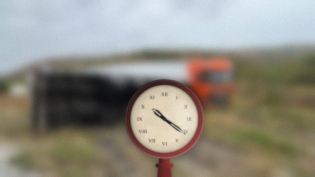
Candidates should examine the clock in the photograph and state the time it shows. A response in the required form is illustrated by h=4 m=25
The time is h=10 m=21
